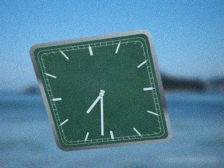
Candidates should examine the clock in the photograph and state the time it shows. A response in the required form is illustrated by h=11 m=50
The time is h=7 m=32
